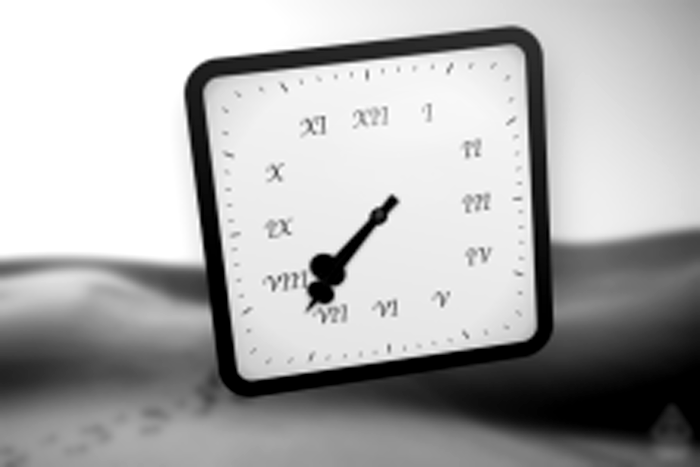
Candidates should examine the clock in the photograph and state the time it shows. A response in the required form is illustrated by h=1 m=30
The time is h=7 m=37
